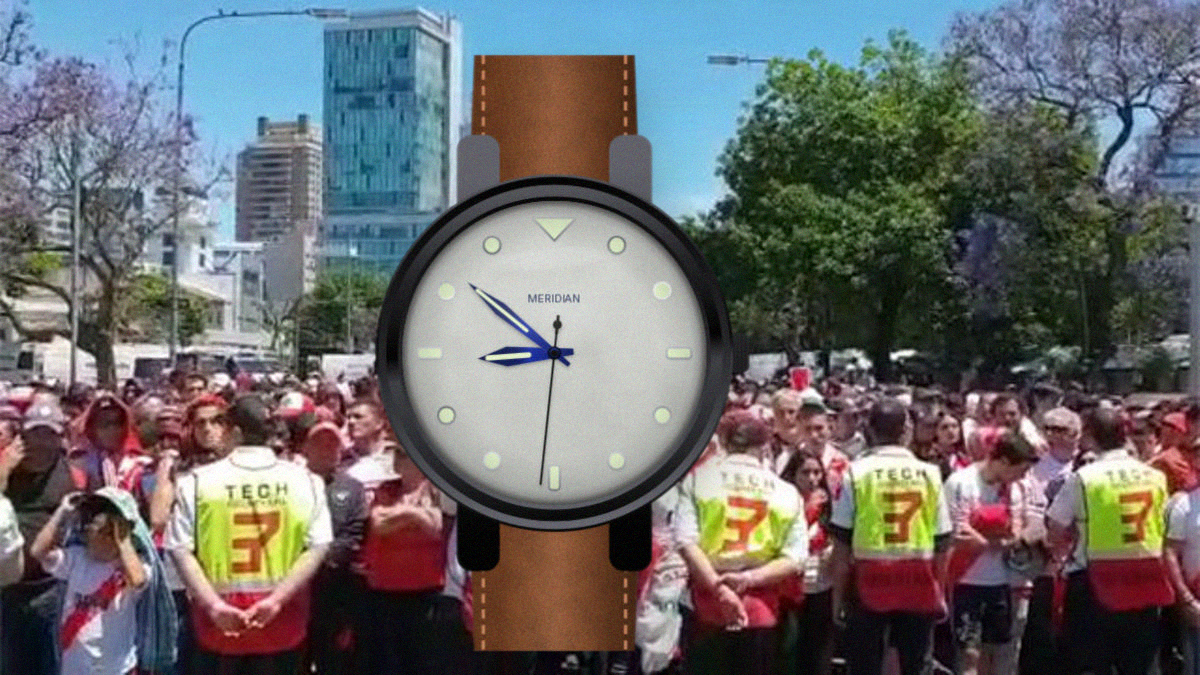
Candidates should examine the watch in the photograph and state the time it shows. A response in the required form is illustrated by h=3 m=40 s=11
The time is h=8 m=51 s=31
